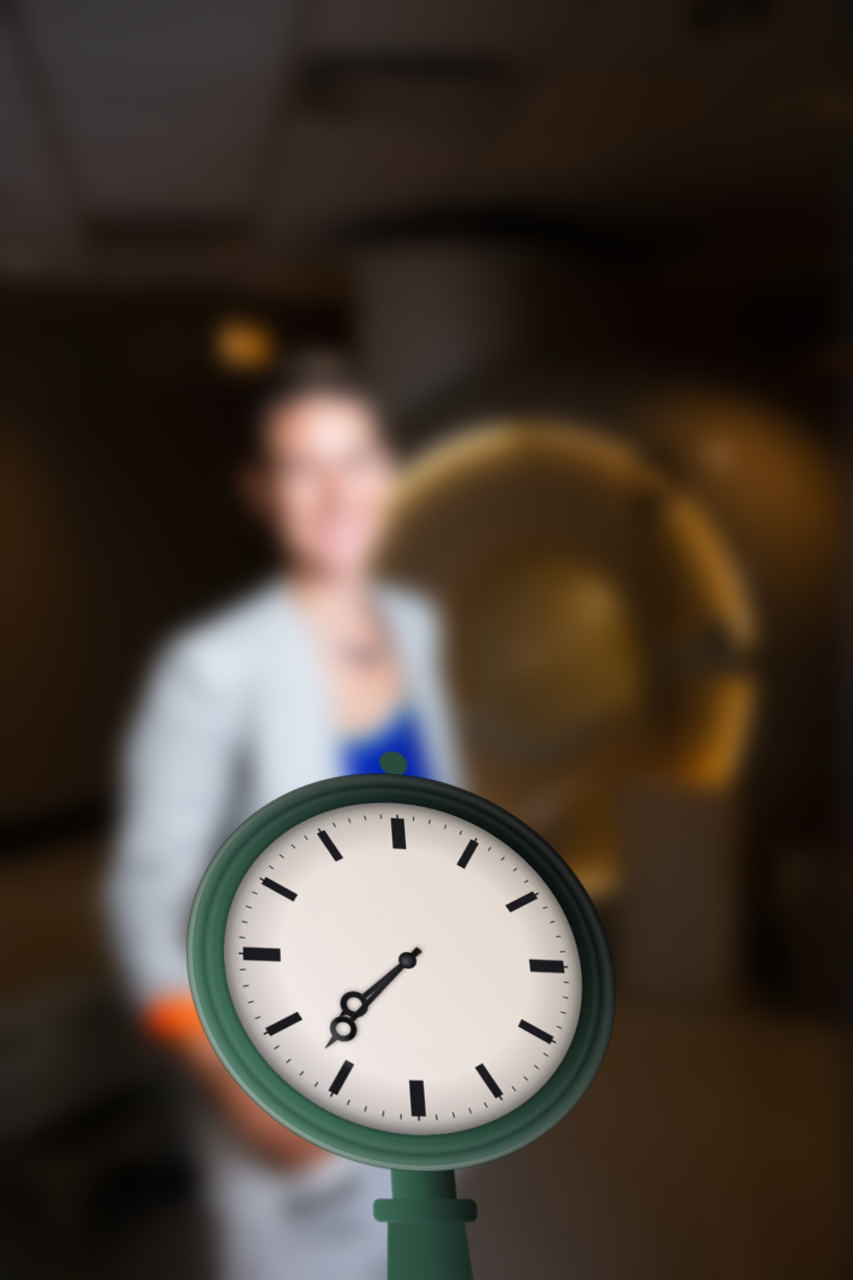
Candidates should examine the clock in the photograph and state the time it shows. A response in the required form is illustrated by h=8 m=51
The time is h=7 m=37
